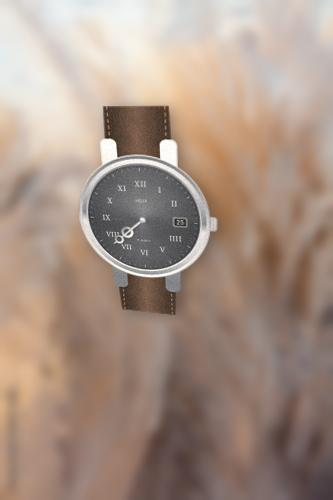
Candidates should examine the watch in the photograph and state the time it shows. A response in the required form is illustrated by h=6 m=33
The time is h=7 m=38
